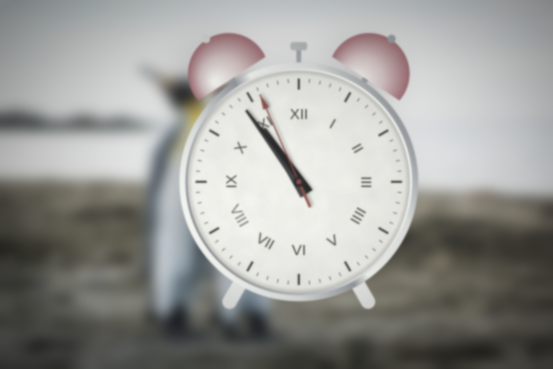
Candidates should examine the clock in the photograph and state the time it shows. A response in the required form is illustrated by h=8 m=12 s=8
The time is h=10 m=53 s=56
